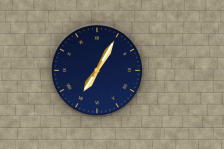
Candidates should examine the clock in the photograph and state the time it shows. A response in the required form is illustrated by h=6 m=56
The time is h=7 m=5
